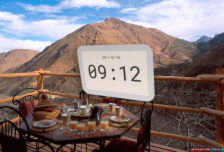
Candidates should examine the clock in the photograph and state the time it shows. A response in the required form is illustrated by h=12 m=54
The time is h=9 m=12
